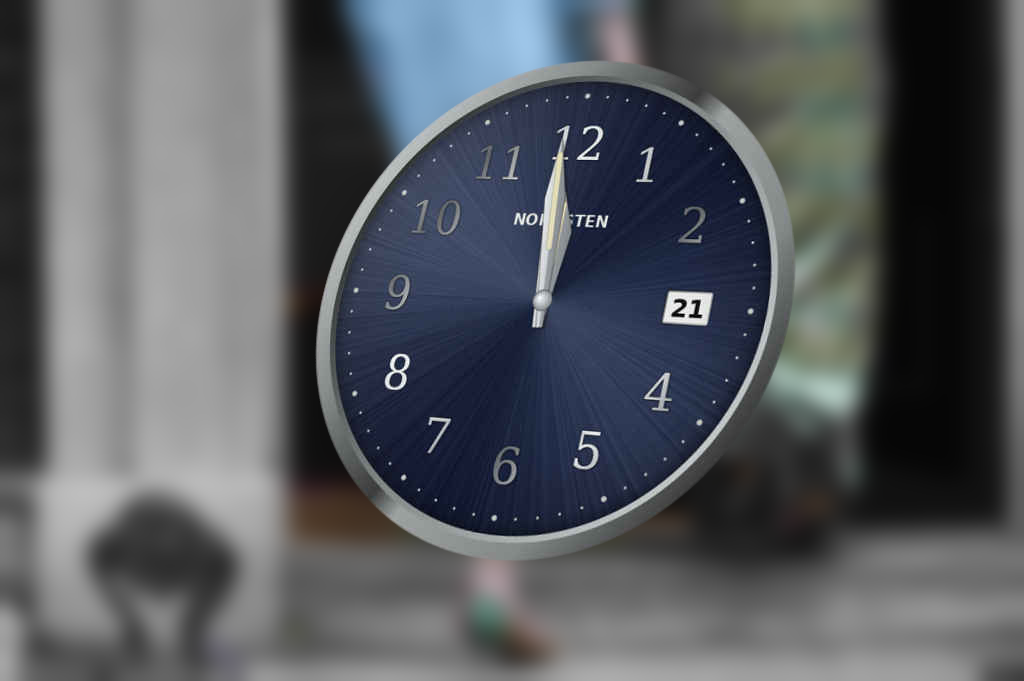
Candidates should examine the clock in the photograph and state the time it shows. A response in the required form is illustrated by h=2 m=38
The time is h=11 m=59
